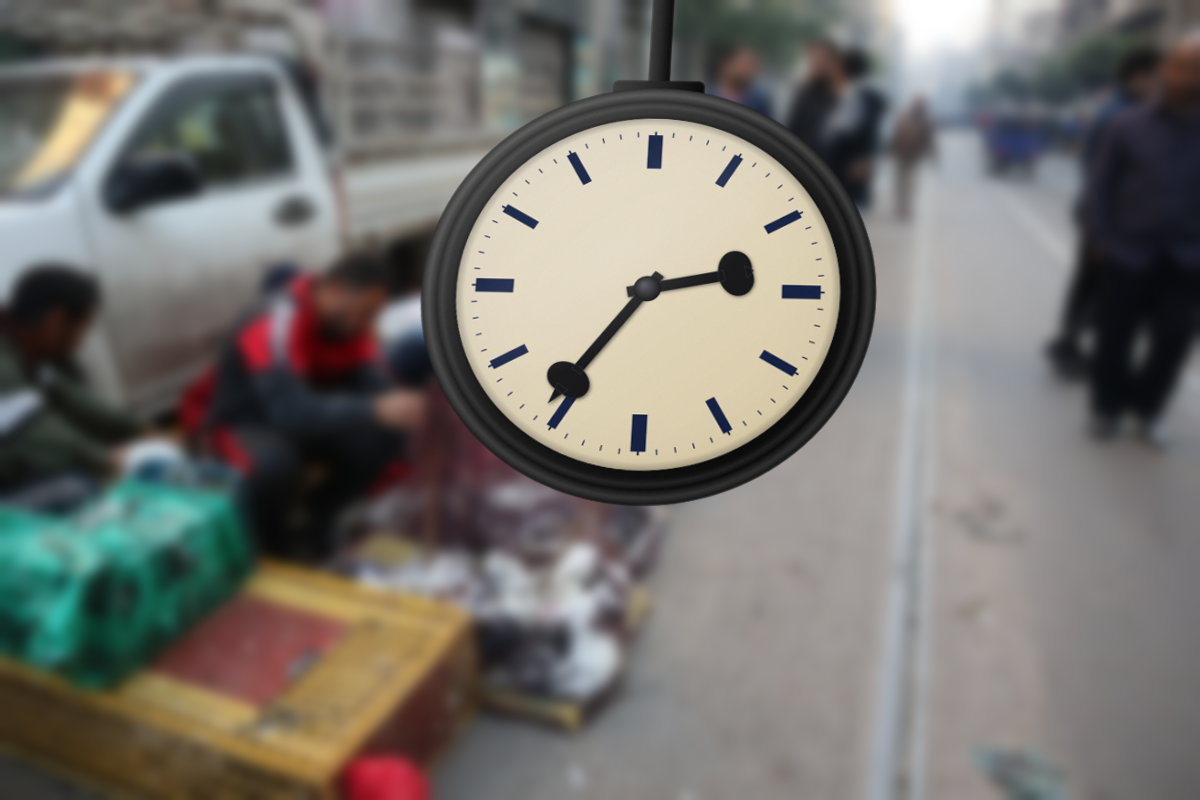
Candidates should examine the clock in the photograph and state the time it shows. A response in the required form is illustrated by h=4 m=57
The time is h=2 m=36
